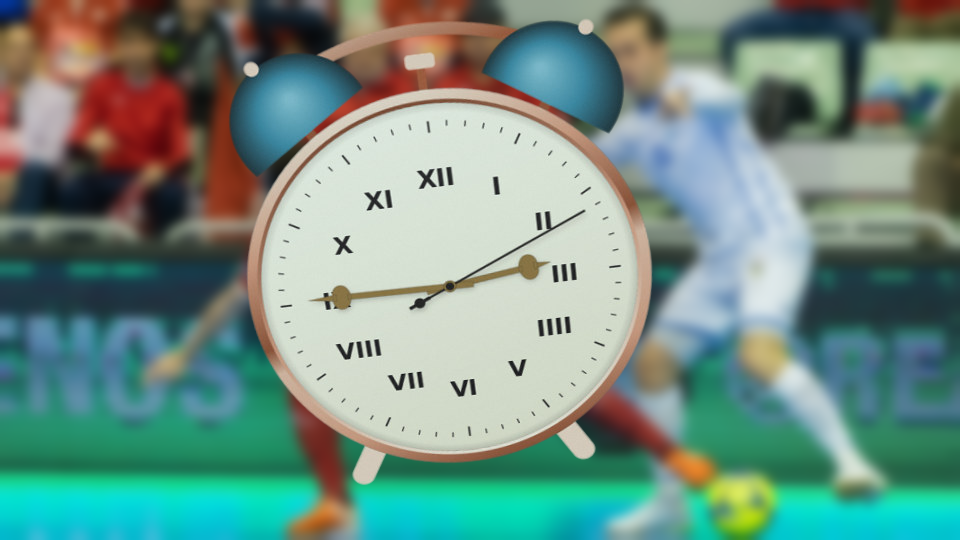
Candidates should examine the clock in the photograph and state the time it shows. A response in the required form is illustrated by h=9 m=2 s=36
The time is h=2 m=45 s=11
